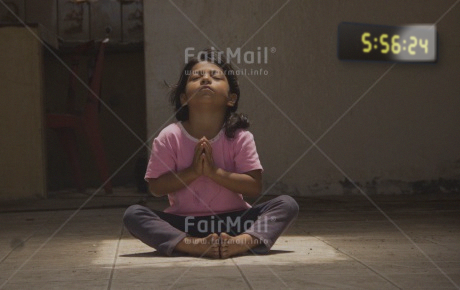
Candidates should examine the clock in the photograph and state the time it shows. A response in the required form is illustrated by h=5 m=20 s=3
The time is h=5 m=56 s=24
